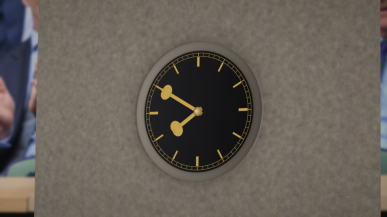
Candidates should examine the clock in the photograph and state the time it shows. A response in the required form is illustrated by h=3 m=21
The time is h=7 m=50
